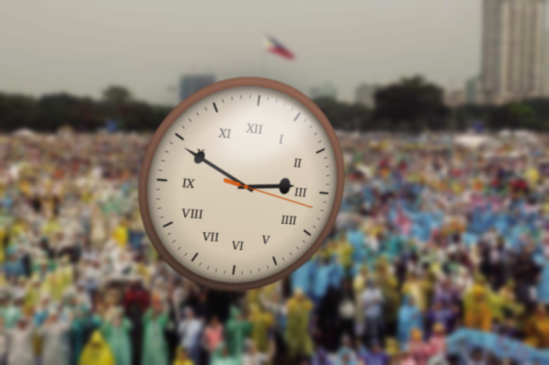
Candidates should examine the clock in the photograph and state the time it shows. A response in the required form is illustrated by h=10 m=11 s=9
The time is h=2 m=49 s=17
